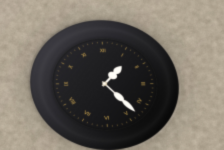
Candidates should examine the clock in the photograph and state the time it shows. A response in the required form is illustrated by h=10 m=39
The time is h=1 m=23
